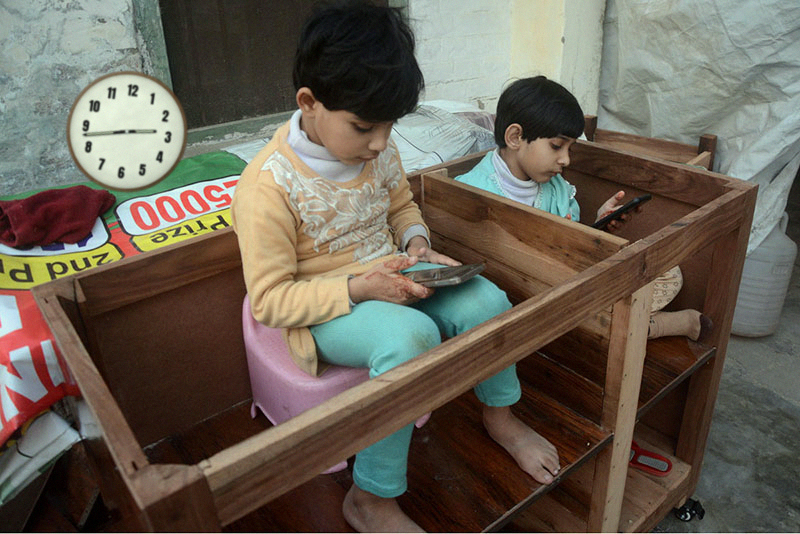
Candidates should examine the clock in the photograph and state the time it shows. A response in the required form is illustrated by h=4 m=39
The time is h=2 m=43
